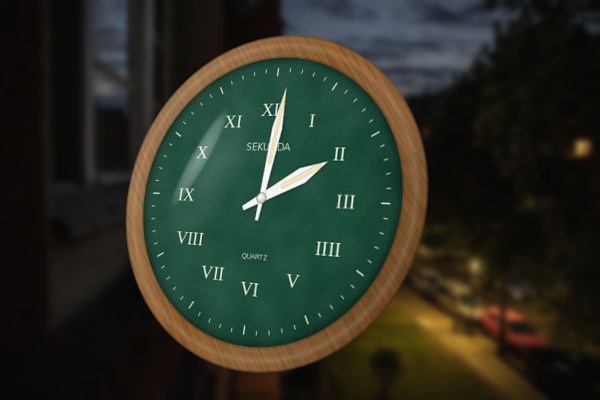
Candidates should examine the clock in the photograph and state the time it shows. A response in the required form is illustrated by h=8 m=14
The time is h=2 m=1
